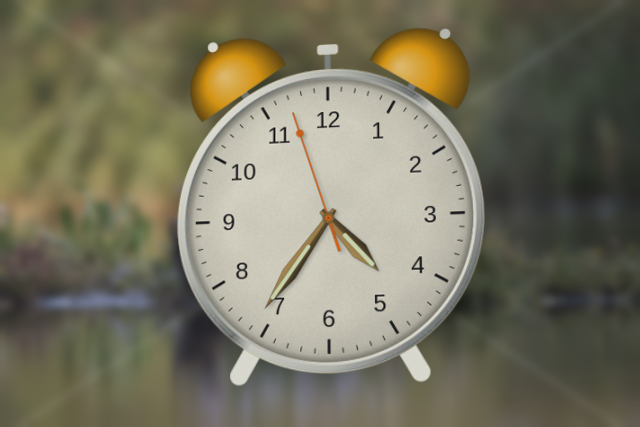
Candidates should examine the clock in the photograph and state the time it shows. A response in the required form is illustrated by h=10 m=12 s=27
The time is h=4 m=35 s=57
